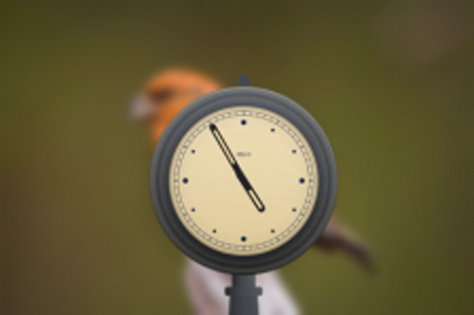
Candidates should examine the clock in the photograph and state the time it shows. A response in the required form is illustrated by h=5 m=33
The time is h=4 m=55
